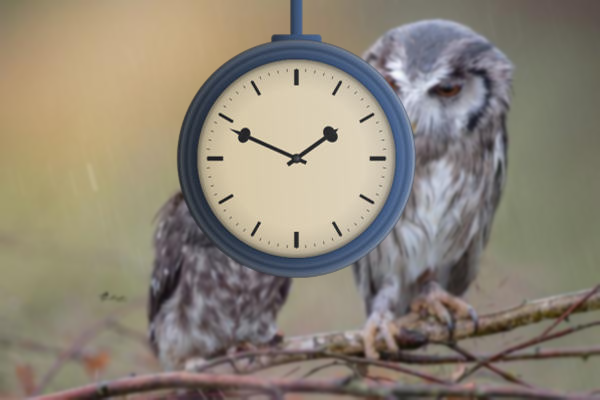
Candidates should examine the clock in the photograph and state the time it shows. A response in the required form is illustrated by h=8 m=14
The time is h=1 m=49
